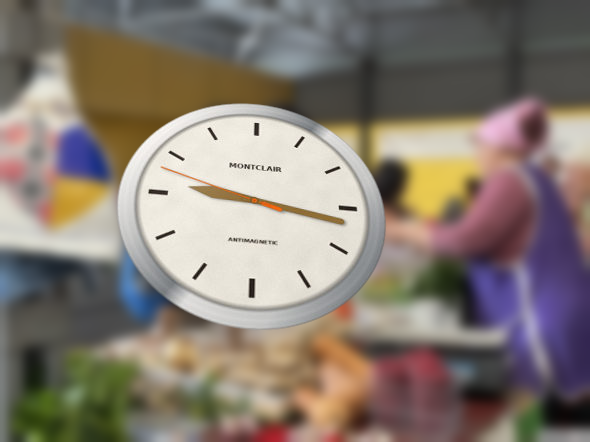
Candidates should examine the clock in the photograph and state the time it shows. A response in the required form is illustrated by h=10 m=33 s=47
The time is h=9 m=16 s=48
